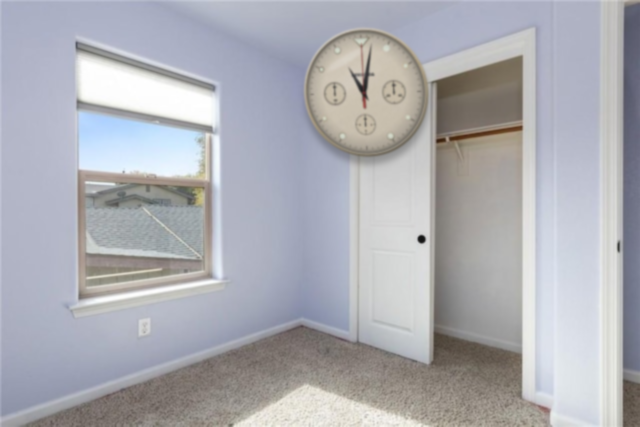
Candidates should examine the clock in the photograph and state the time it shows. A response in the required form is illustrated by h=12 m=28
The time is h=11 m=2
